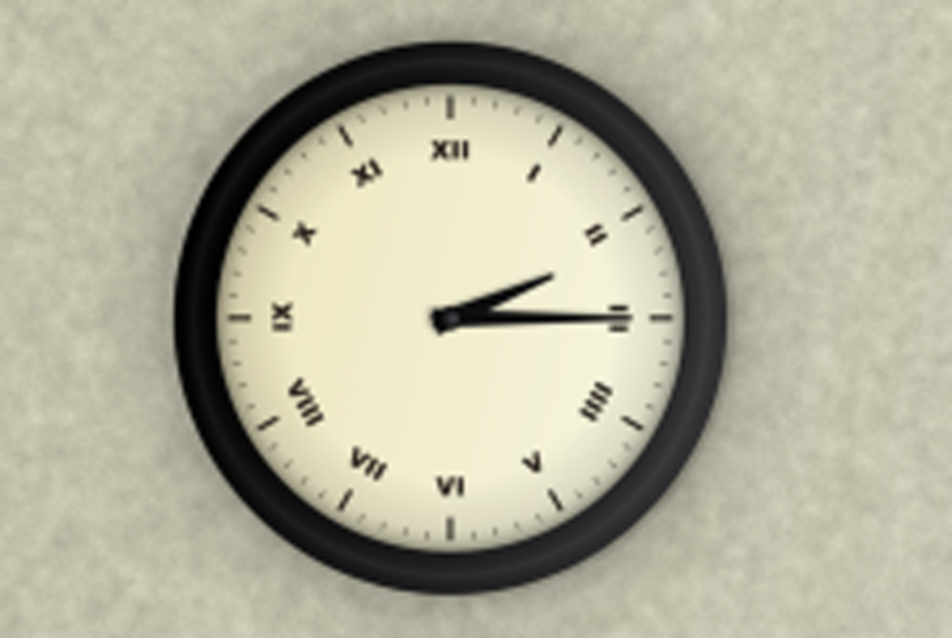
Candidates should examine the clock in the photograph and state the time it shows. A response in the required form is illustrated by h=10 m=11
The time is h=2 m=15
